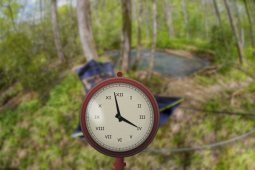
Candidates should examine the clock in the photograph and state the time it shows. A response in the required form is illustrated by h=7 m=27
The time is h=3 m=58
